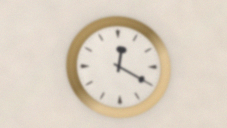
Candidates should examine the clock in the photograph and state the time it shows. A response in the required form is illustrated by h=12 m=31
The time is h=12 m=20
